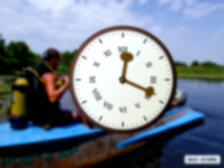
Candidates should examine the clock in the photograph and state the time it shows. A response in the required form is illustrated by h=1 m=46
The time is h=12 m=19
